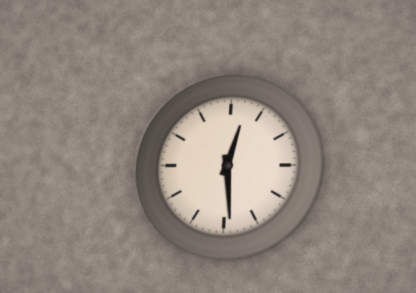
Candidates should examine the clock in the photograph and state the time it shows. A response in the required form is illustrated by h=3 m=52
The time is h=12 m=29
